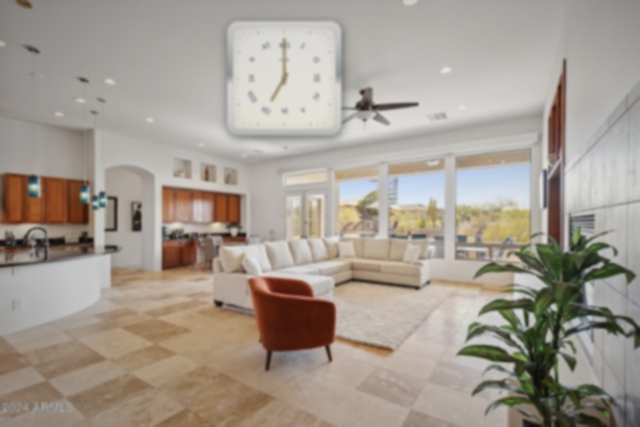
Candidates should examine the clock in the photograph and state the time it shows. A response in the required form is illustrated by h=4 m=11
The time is h=7 m=0
